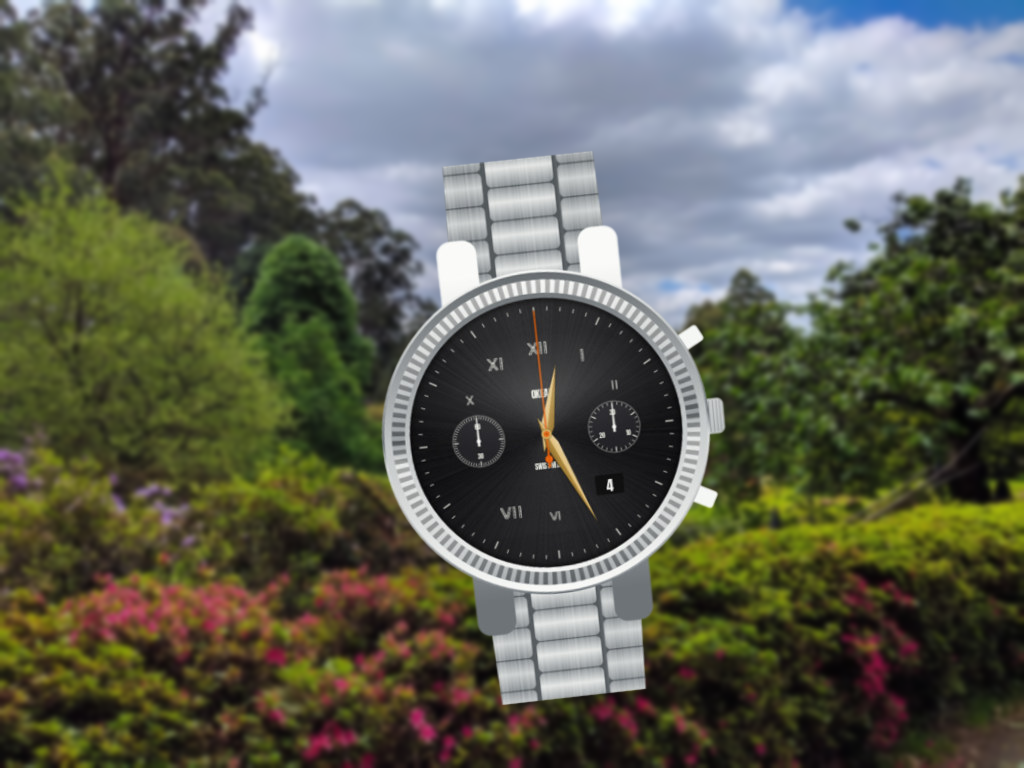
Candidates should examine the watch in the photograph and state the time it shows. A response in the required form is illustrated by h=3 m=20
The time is h=12 m=26
